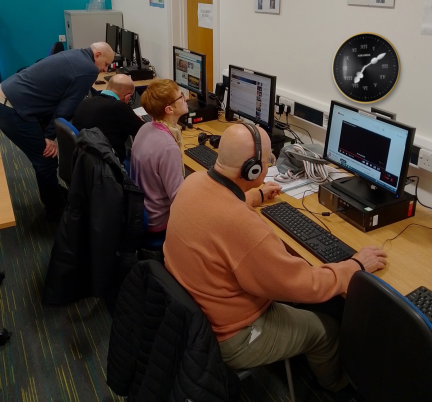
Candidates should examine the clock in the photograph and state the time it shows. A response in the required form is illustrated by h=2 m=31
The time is h=7 m=10
